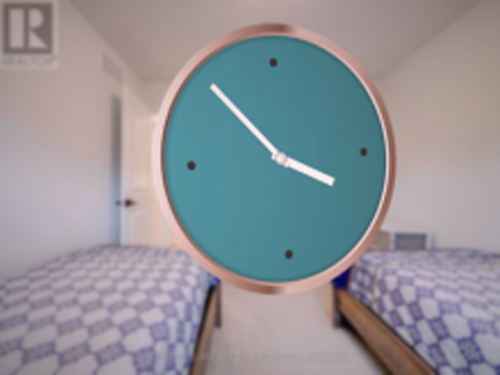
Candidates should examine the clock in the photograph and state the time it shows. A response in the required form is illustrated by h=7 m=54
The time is h=3 m=53
